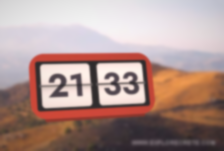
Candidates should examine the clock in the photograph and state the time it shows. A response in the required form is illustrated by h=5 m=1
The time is h=21 m=33
